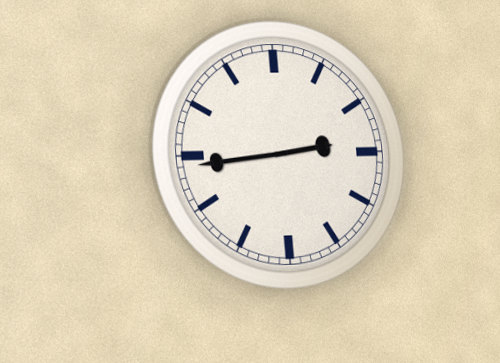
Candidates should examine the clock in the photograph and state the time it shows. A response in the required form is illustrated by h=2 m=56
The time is h=2 m=44
